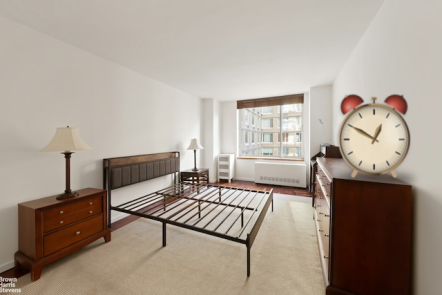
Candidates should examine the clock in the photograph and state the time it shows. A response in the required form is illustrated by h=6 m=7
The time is h=12 m=50
